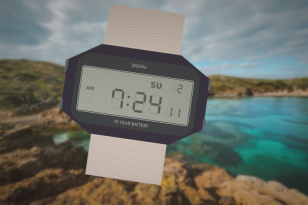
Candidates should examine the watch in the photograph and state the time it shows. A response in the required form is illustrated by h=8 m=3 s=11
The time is h=7 m=24 s=11
